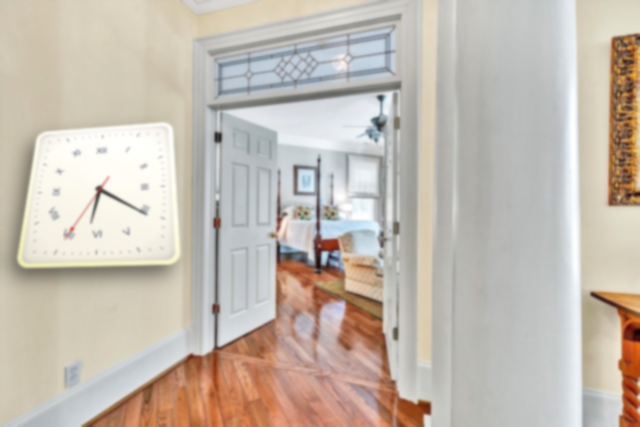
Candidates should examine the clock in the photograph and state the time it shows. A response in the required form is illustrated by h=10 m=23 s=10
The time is h=6 m=20 s=35
